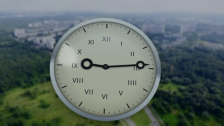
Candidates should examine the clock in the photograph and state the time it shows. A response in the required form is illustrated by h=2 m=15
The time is h=9 m=14
